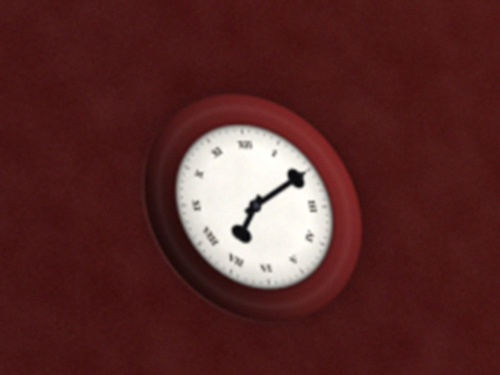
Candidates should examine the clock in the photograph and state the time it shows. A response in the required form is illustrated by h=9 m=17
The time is h=7 m=10
